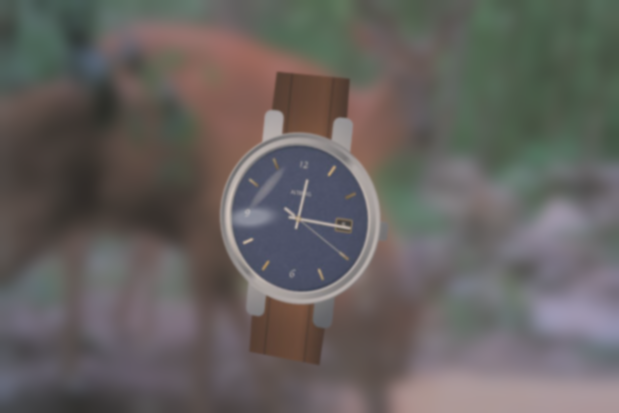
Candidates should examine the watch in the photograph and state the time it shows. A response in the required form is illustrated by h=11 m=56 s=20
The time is h=12 m=15 s=20
